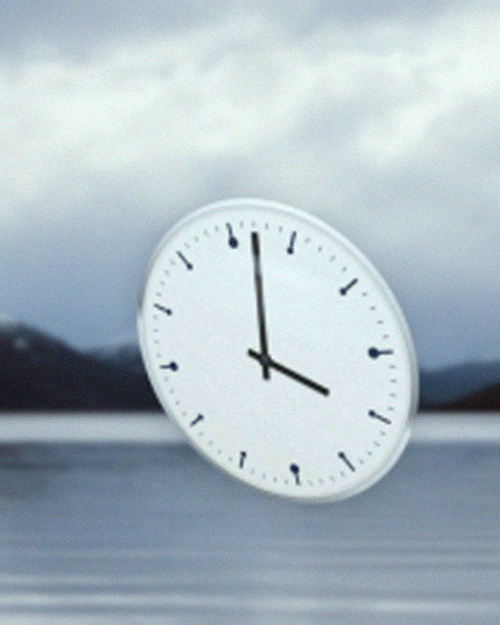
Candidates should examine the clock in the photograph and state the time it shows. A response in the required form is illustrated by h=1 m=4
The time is h=4 m=2
